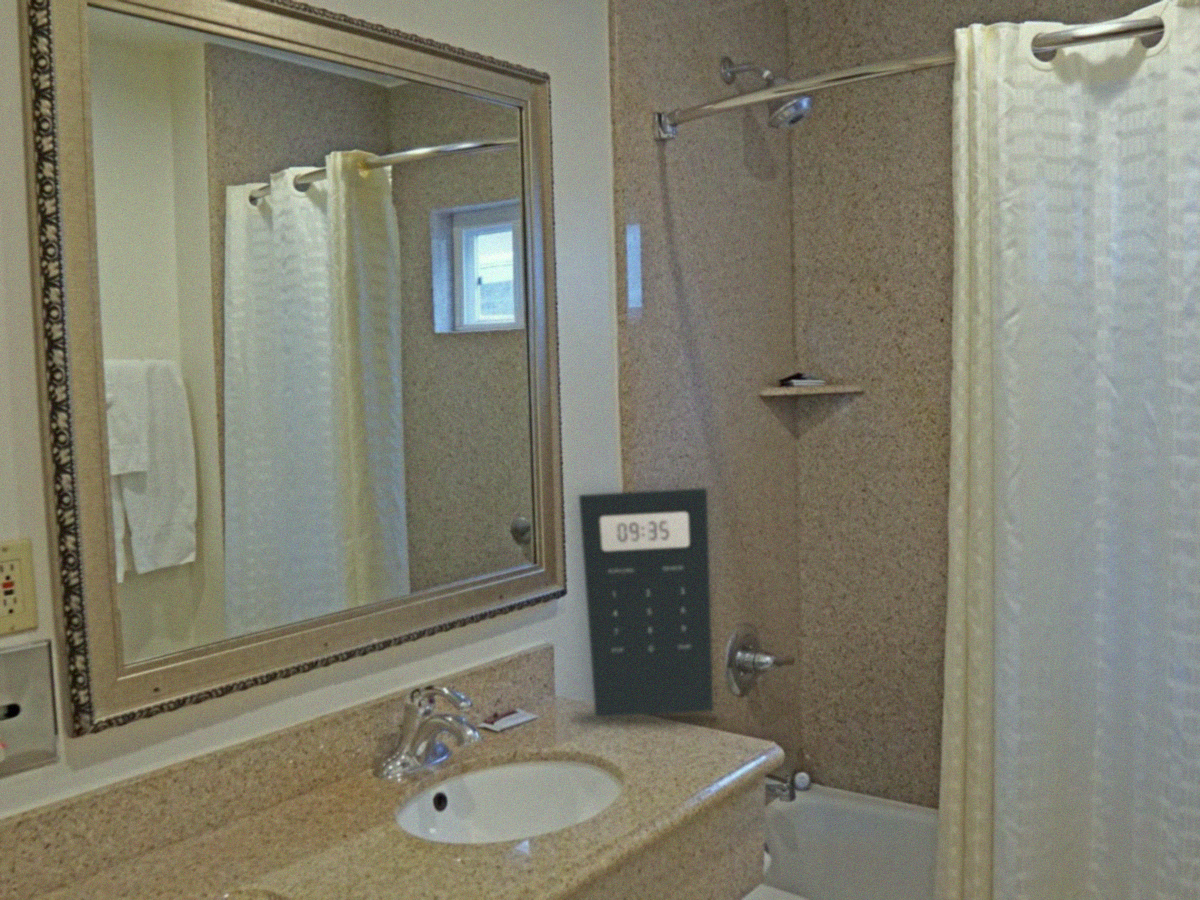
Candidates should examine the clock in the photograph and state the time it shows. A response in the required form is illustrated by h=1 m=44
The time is h=9 m=35
